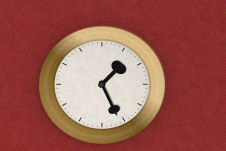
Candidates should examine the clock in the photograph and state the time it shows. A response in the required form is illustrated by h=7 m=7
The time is h=1 m=26
